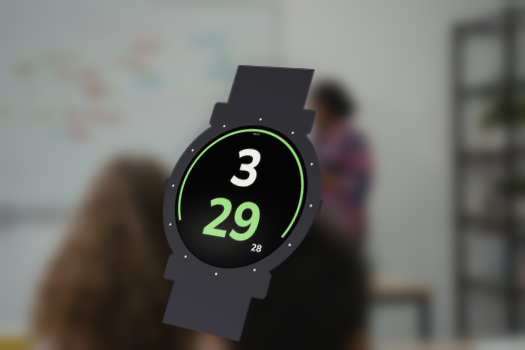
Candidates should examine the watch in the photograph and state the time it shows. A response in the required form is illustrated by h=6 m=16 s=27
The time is h=3 m=29 s=28
